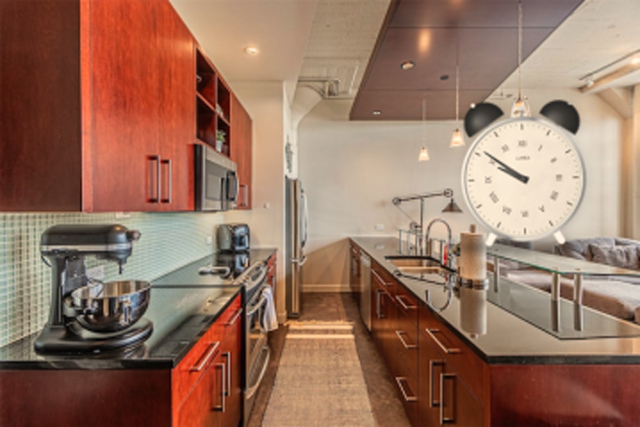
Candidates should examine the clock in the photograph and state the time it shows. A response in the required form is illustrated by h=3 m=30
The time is h=9 m=51
